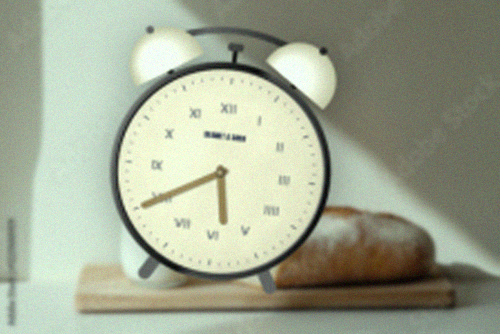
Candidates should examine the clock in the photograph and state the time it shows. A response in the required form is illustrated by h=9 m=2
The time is h=5 m=40
